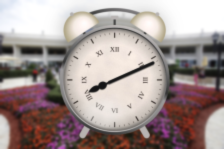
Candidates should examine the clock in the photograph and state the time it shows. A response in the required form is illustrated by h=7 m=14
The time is h=8 m=11
